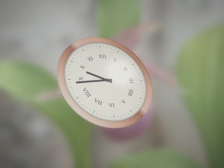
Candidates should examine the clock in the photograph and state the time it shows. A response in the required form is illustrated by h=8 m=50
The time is h=9 m=44
